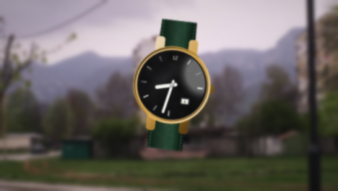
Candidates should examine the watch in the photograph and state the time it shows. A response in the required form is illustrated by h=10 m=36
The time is h=8 m=32
